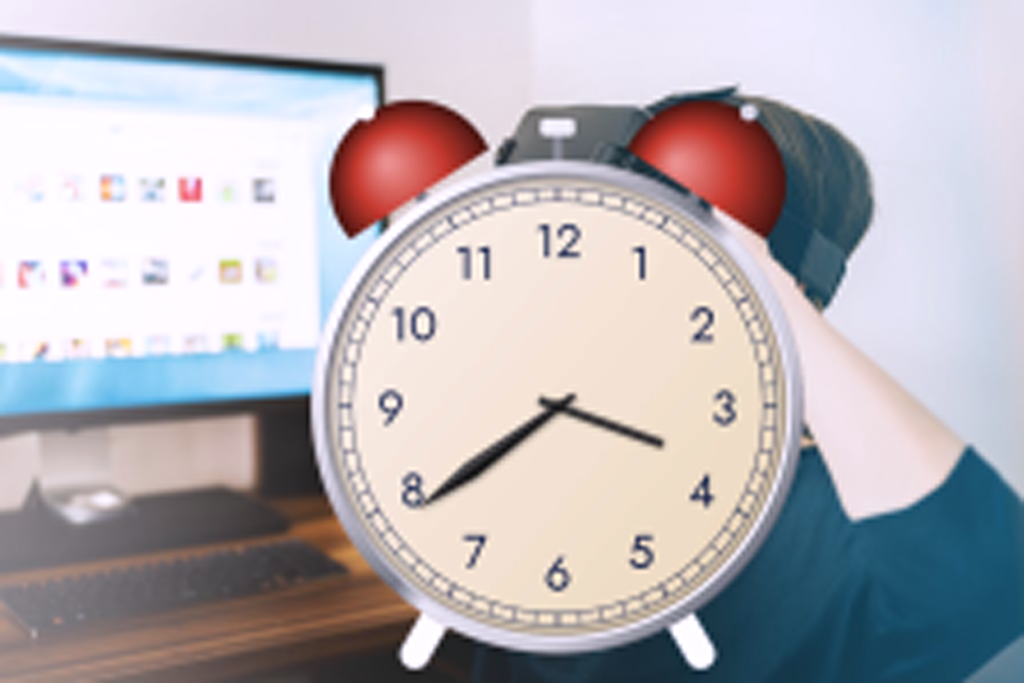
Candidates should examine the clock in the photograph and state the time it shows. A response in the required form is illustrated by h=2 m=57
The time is h=3 m=39
